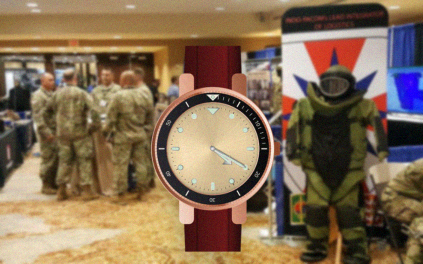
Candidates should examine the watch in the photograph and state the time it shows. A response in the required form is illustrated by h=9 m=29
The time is h=4 m=20
